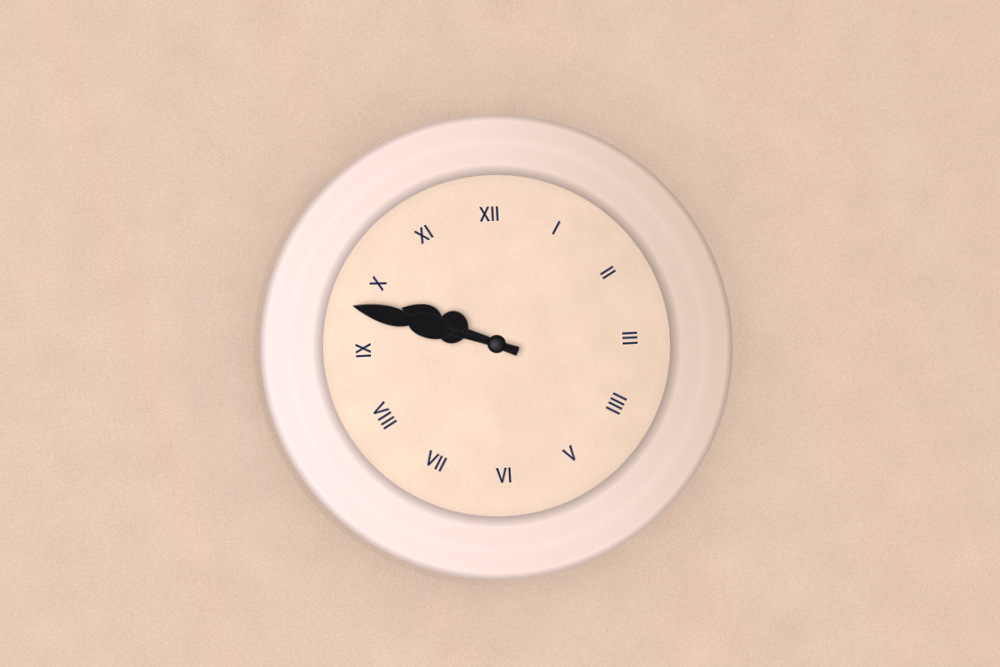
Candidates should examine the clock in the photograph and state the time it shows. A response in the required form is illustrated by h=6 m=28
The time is h=9 m=48
